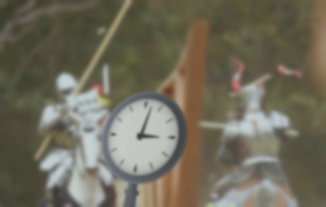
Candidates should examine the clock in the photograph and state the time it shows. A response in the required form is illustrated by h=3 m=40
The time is h=3 m=2
